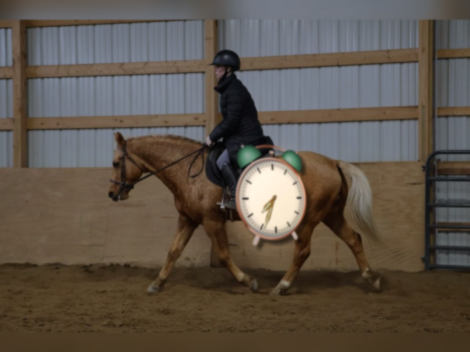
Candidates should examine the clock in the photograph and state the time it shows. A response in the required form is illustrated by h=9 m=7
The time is h=7 m=34
